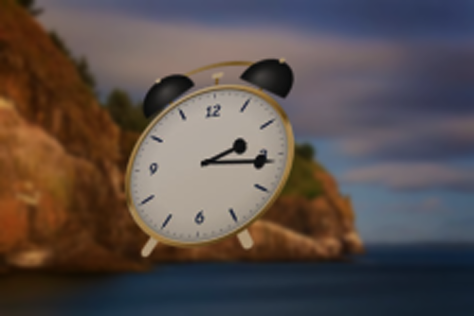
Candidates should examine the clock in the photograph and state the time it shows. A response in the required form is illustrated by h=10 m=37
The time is h=2 m=16
